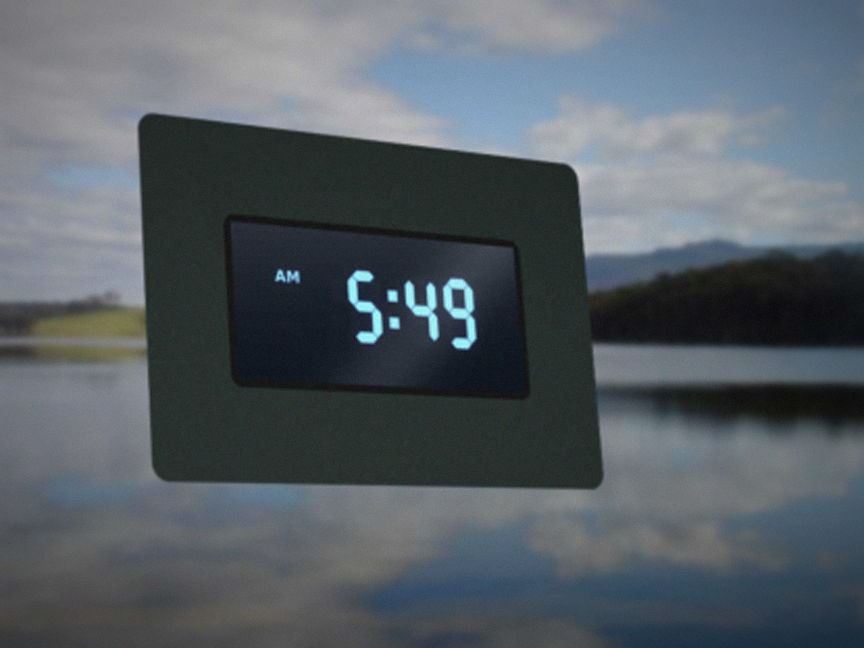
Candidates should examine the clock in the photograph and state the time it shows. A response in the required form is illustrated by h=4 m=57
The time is h=5 m=49
